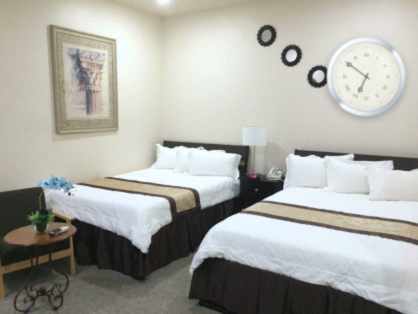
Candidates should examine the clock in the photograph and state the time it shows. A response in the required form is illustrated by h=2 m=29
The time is h=6 m=51
